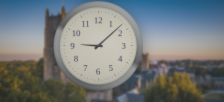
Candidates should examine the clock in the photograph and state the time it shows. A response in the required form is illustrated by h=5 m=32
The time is h=9 m=8
